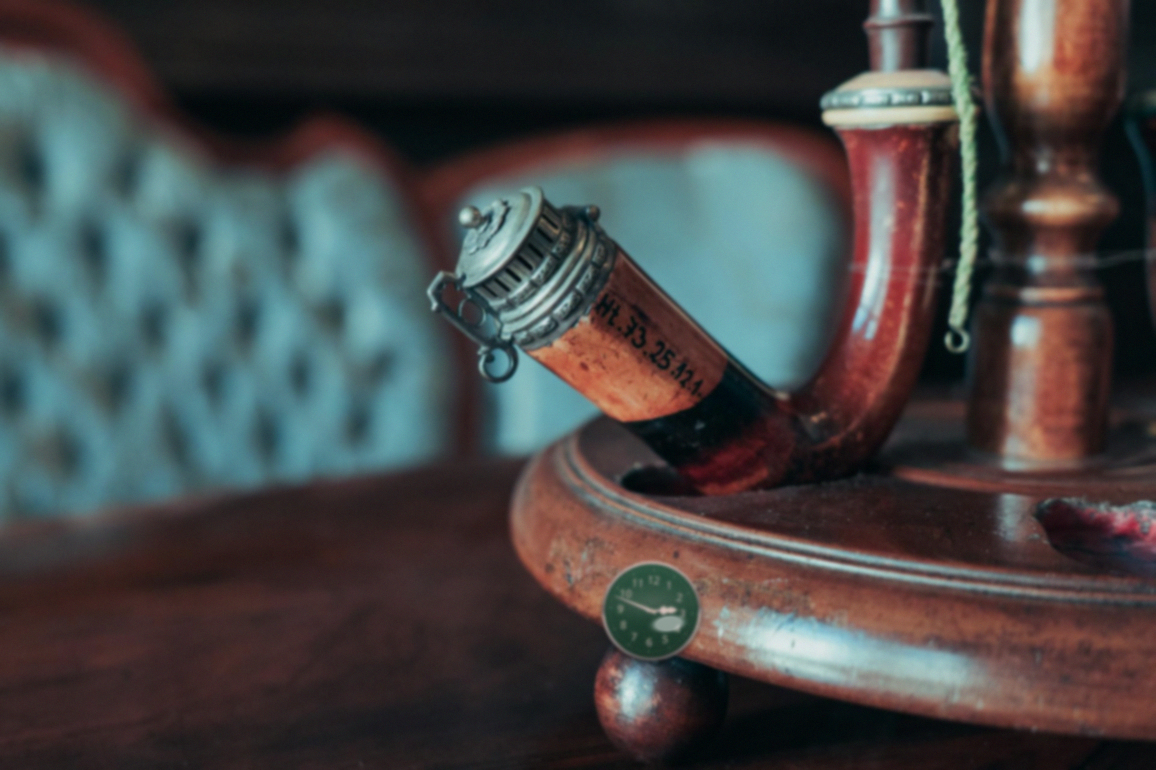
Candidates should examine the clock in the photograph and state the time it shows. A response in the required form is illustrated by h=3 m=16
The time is h=2 m=48
